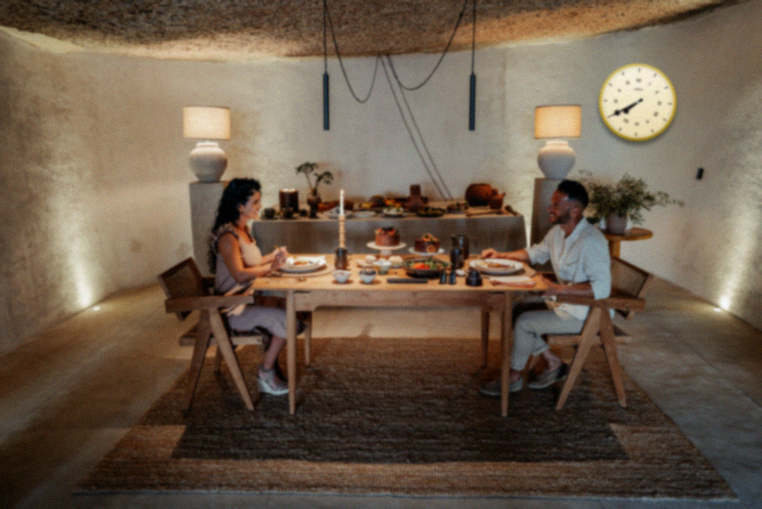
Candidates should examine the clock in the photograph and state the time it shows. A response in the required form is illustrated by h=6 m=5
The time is h=7 m=40
